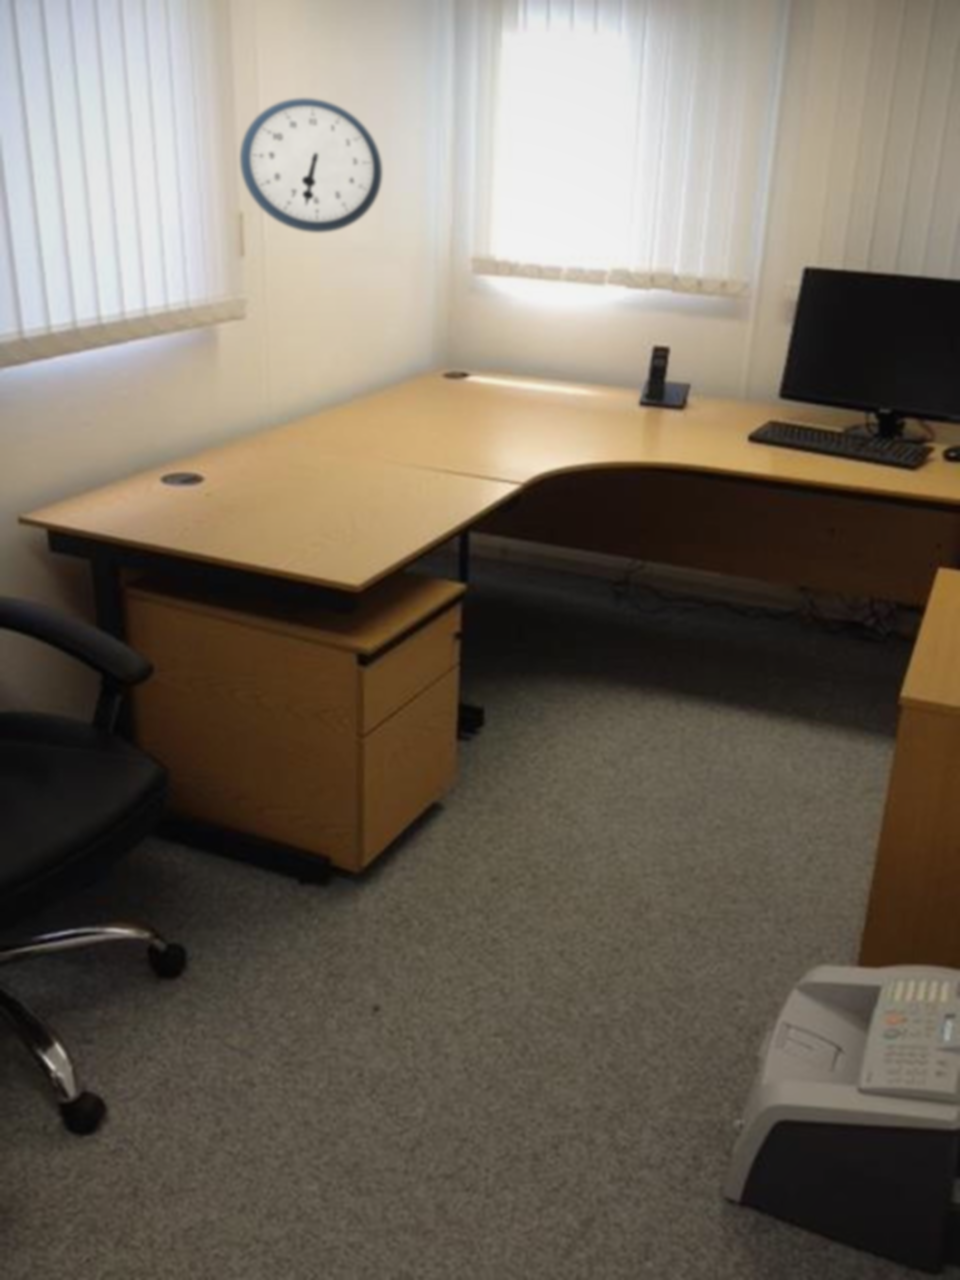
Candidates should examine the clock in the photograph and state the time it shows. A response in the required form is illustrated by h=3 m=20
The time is h=6 m=32
